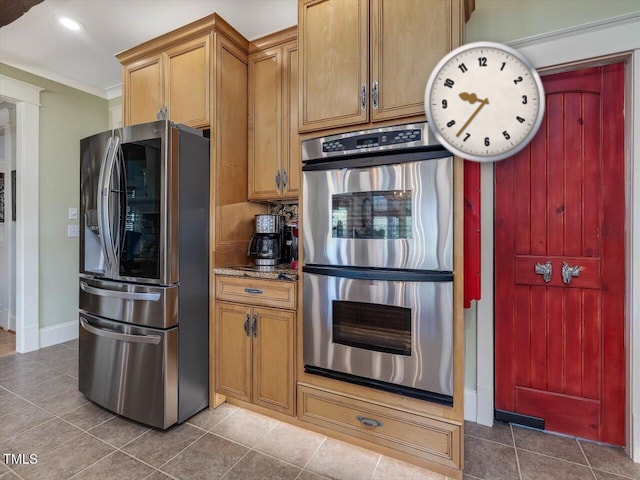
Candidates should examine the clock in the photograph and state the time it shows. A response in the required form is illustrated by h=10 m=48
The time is h=9 m=37
